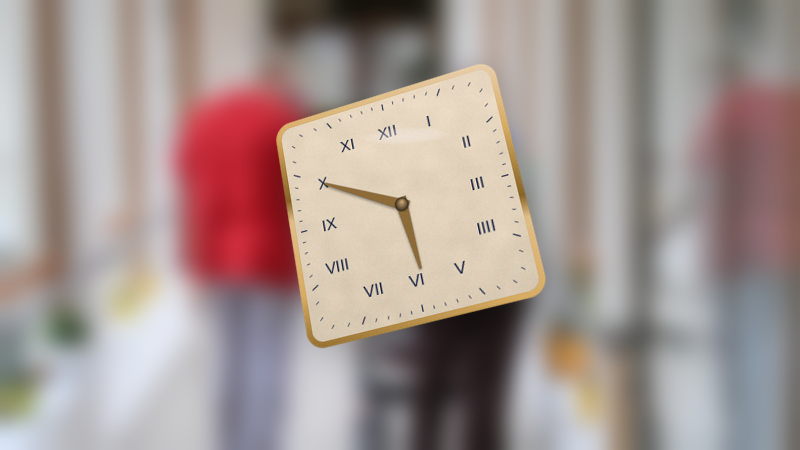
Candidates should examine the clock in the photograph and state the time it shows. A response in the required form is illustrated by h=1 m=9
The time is h=5 m=50
